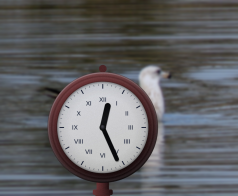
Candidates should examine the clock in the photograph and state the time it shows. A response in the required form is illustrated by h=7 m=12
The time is h=12 m=26
